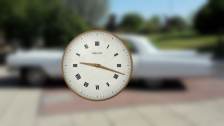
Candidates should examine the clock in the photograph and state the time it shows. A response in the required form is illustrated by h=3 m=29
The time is h=9 m=18
